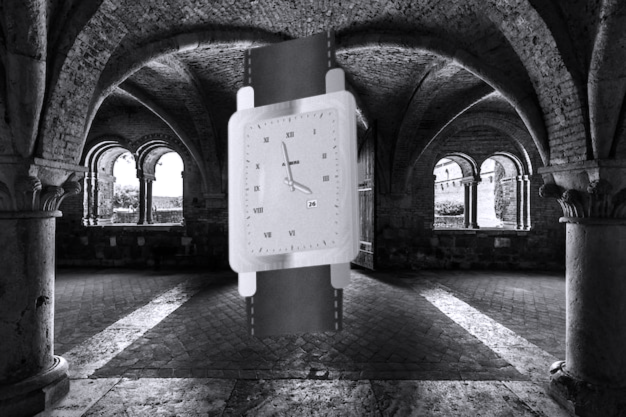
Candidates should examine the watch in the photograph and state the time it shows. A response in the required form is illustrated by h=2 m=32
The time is h=3 m=58
